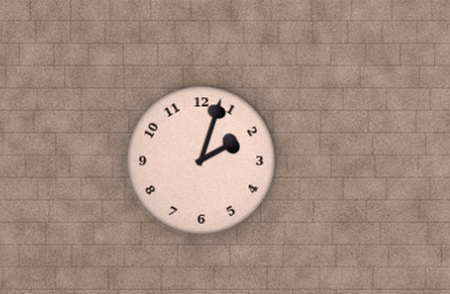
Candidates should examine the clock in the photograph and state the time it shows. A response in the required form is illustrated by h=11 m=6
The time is h=2 m=3
